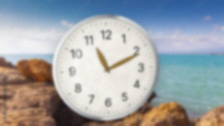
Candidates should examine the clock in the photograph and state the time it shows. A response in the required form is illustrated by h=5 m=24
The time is h=11 m=11
